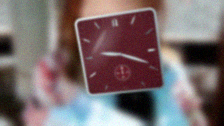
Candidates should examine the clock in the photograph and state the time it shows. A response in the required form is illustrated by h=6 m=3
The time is h=9 m=19
